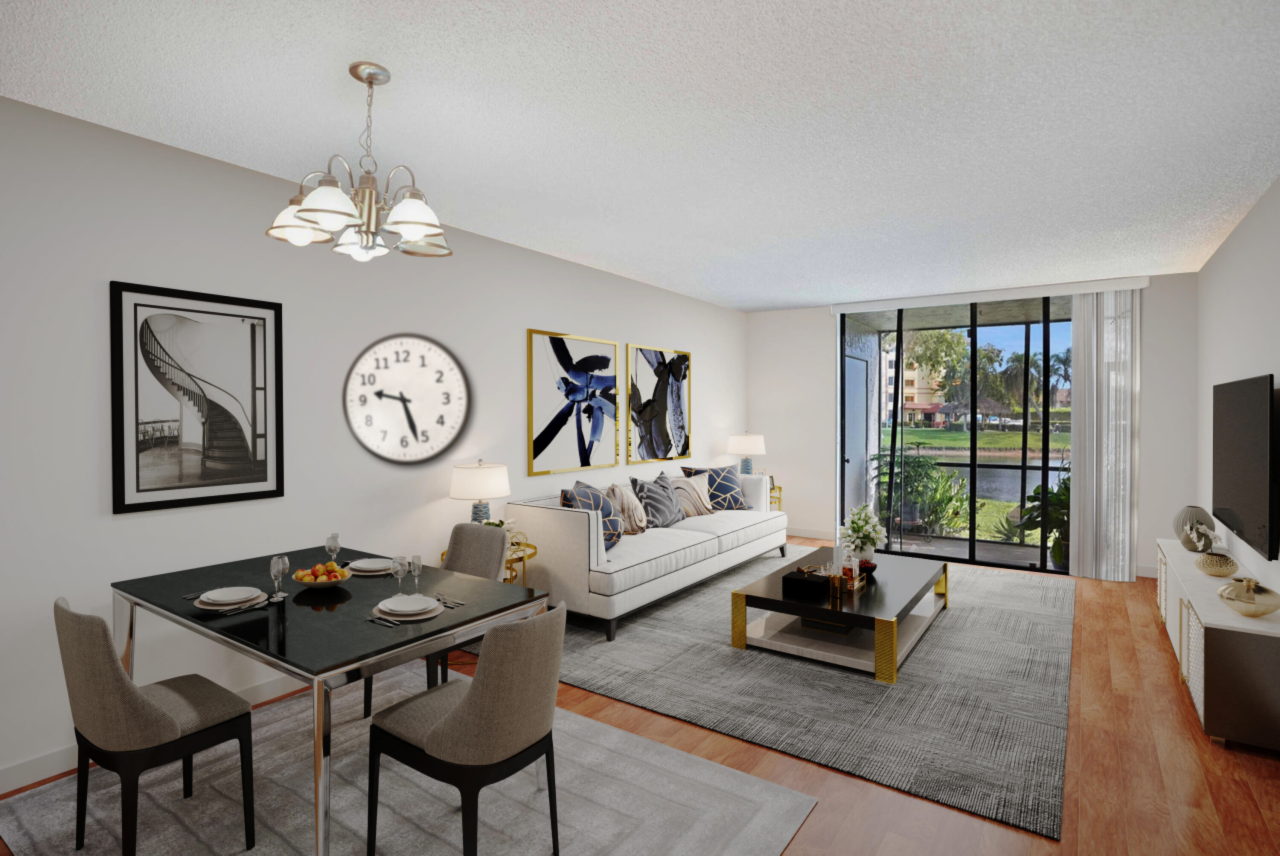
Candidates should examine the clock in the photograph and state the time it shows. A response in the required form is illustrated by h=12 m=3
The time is h=9 m=27
